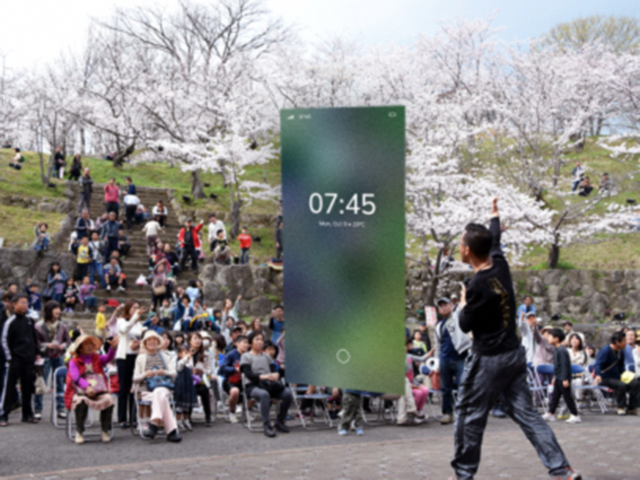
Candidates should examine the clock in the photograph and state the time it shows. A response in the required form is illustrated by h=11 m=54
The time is h=7 m=45
